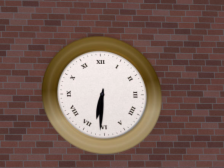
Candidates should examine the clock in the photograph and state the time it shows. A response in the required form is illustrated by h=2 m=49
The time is h=6 m=31
